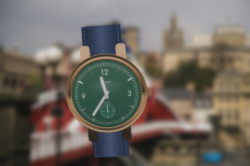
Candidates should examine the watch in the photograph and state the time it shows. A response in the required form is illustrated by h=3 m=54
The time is h=11 m=36
